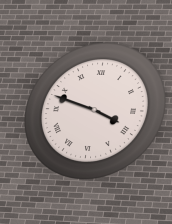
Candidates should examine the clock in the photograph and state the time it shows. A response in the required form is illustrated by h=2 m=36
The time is h=3 m=48
